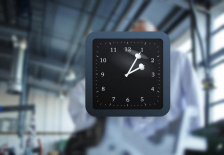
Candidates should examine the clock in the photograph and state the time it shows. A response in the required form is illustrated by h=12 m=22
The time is h=2 m=5
